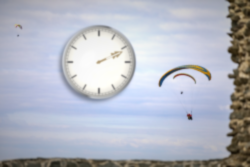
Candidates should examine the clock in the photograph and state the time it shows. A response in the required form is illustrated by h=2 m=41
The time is h=2 m=11
